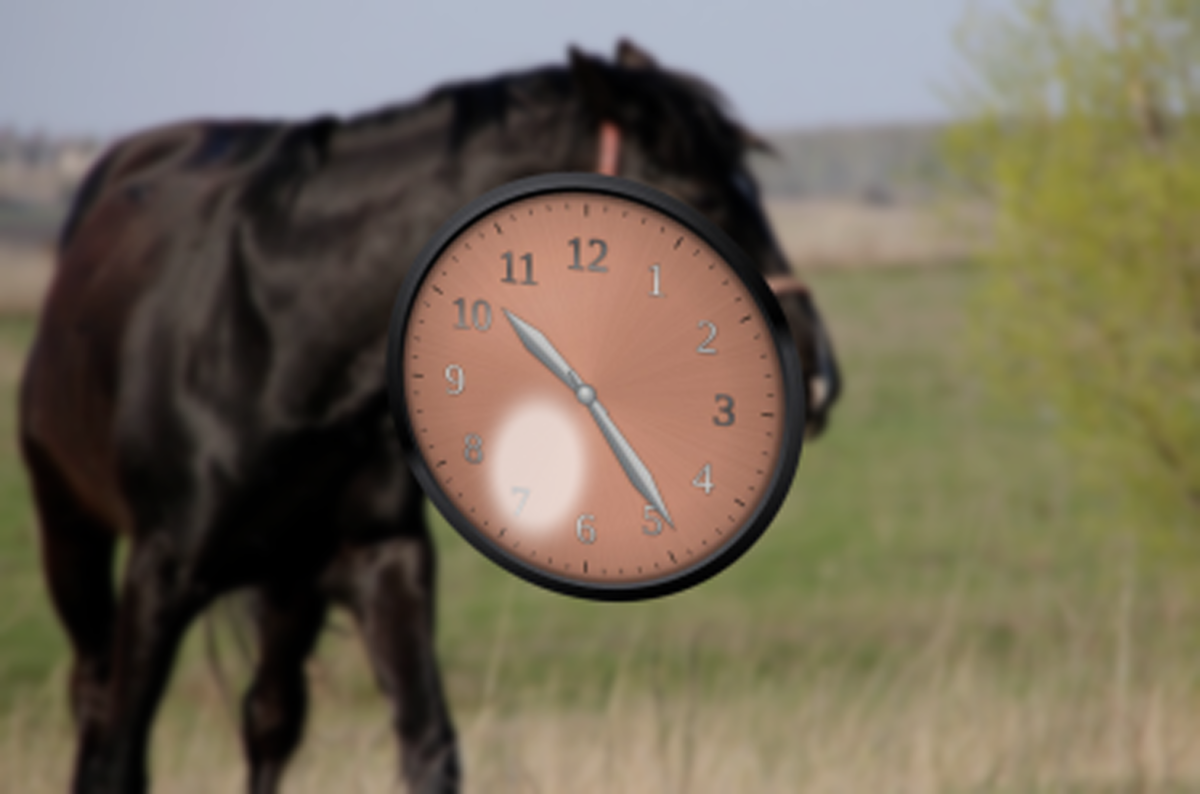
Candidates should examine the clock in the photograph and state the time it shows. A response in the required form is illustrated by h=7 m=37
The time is h=10 m=24
